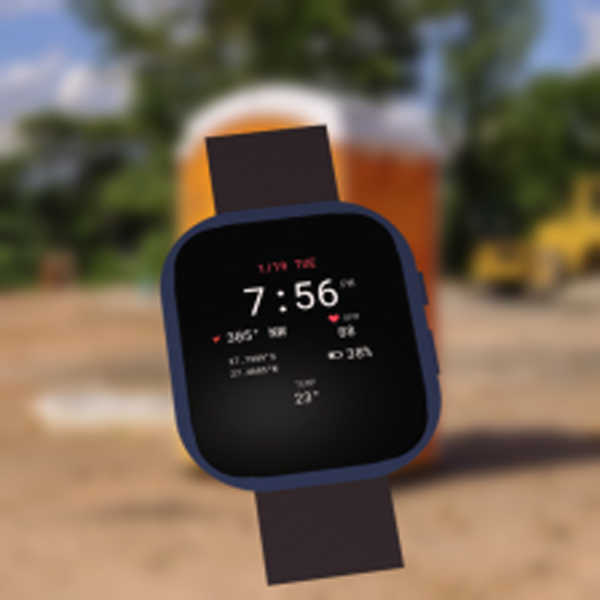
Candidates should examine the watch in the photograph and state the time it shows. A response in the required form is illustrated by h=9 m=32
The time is h=7 m=56
